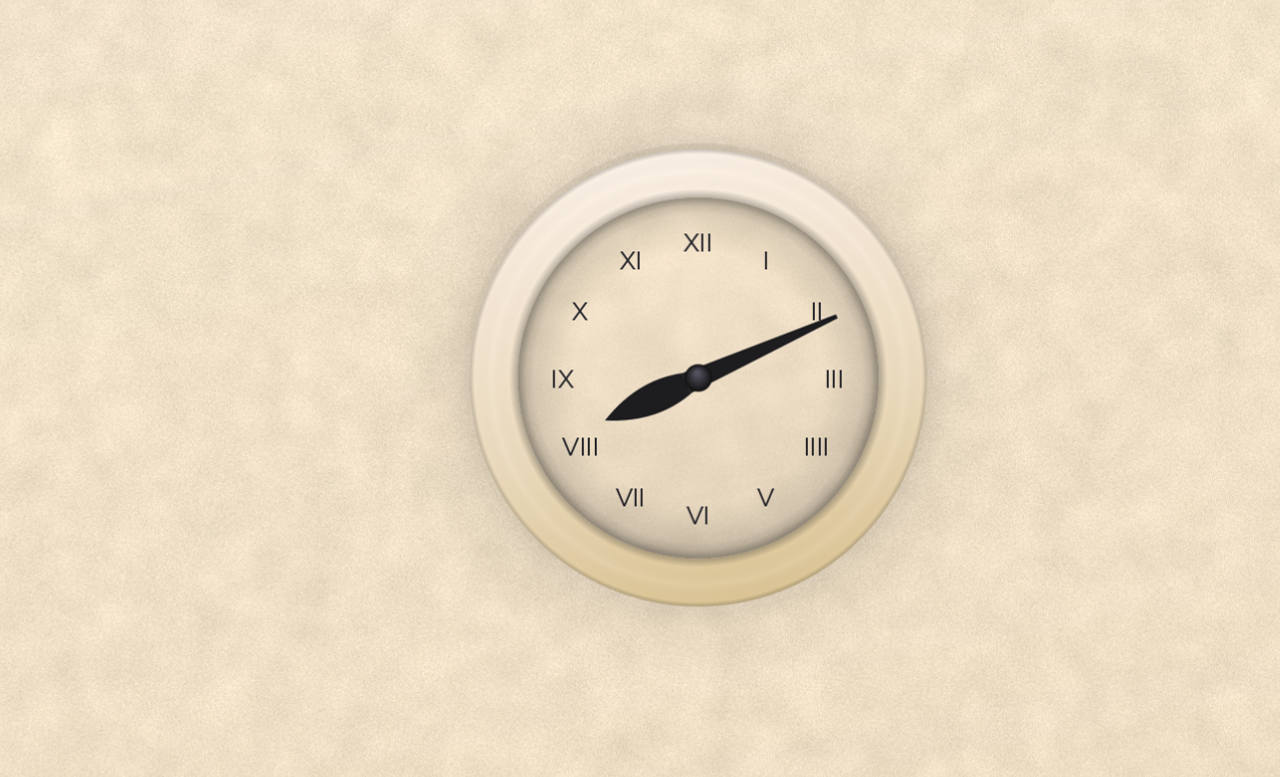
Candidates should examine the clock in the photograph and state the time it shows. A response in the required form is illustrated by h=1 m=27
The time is h=8 m=11
